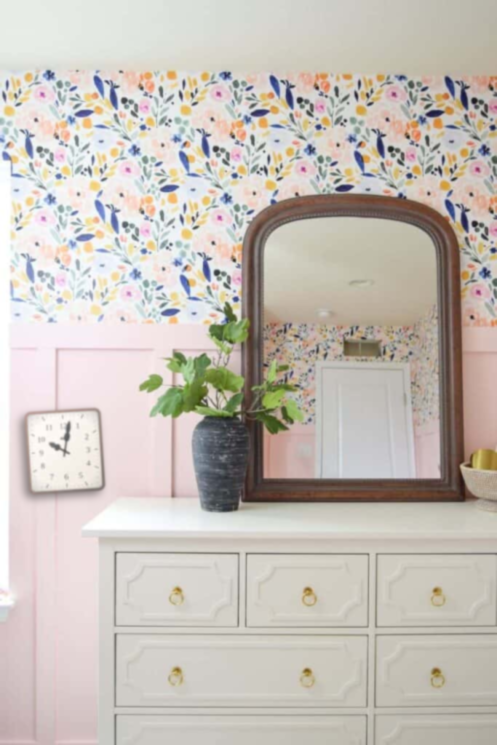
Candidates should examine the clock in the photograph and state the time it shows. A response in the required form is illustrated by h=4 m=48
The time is h=10 m=2
